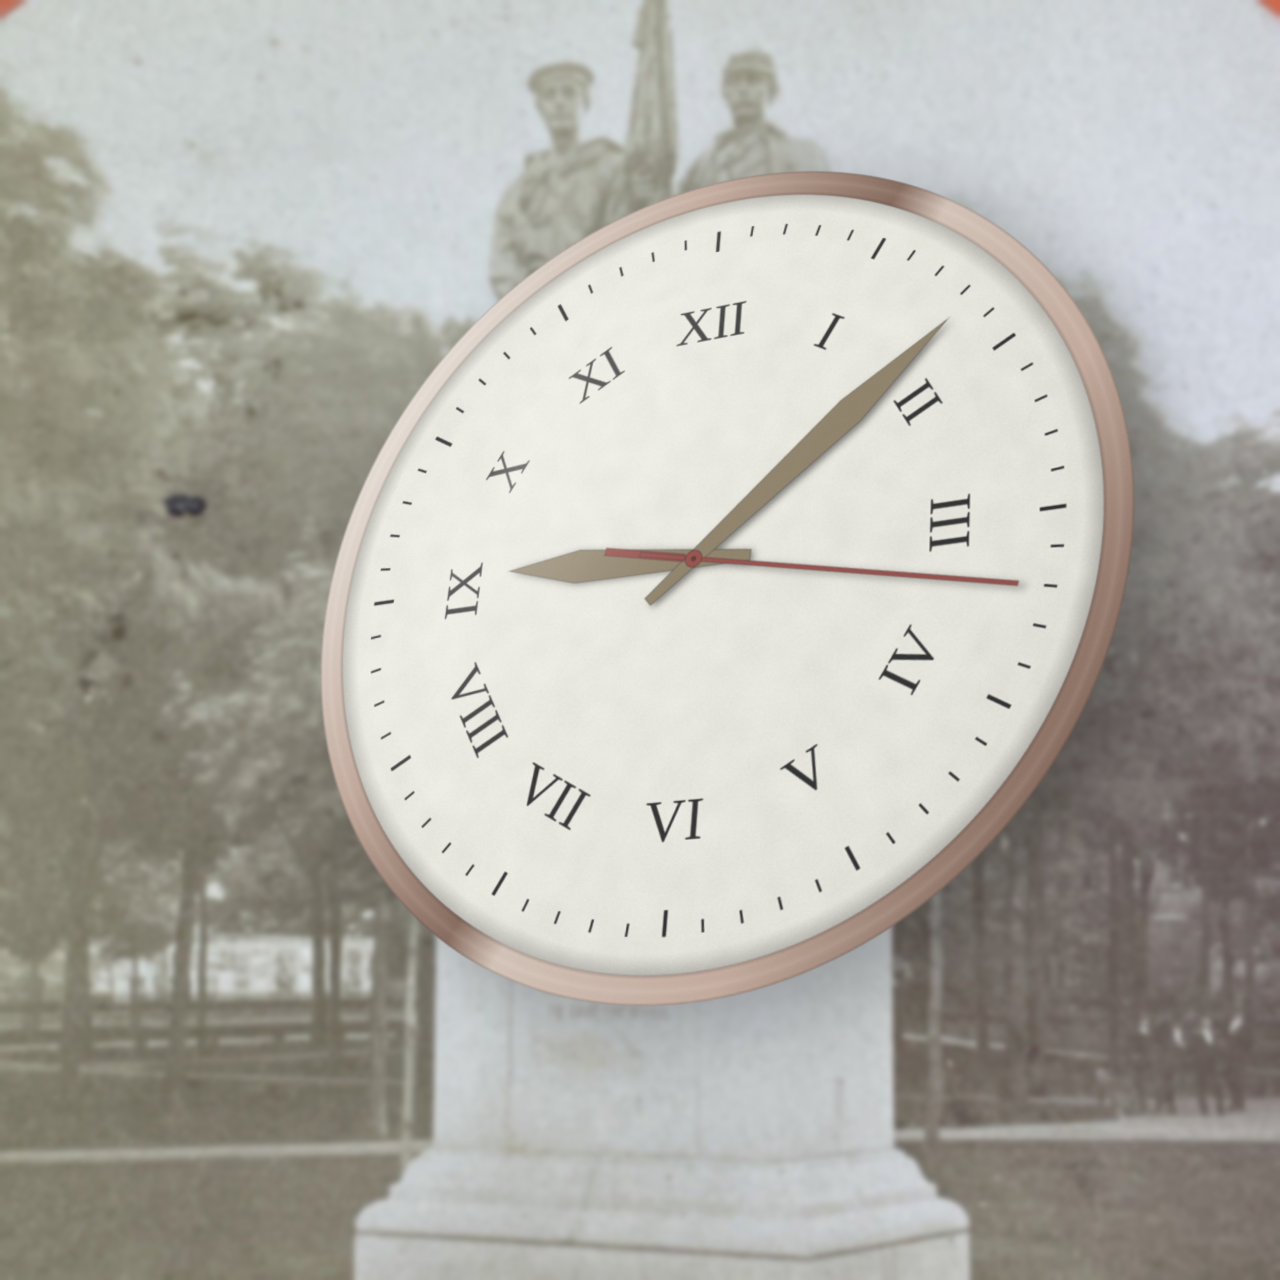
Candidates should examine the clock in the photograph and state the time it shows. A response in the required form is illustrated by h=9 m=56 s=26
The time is h=9 m=8 s=17
